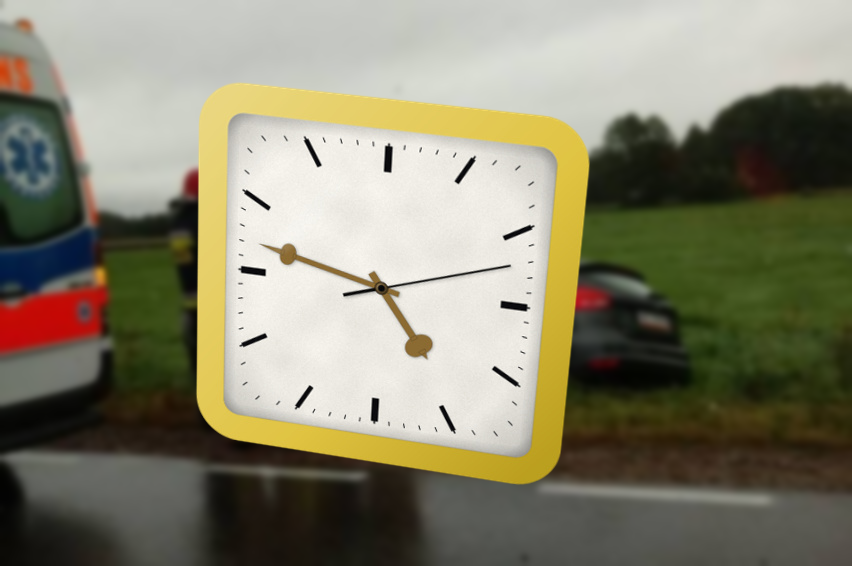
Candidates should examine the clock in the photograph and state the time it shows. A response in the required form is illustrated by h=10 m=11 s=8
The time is h=4 m=47 s=12
